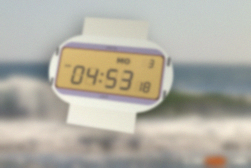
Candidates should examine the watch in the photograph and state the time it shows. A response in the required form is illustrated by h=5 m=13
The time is h=4 m=53
